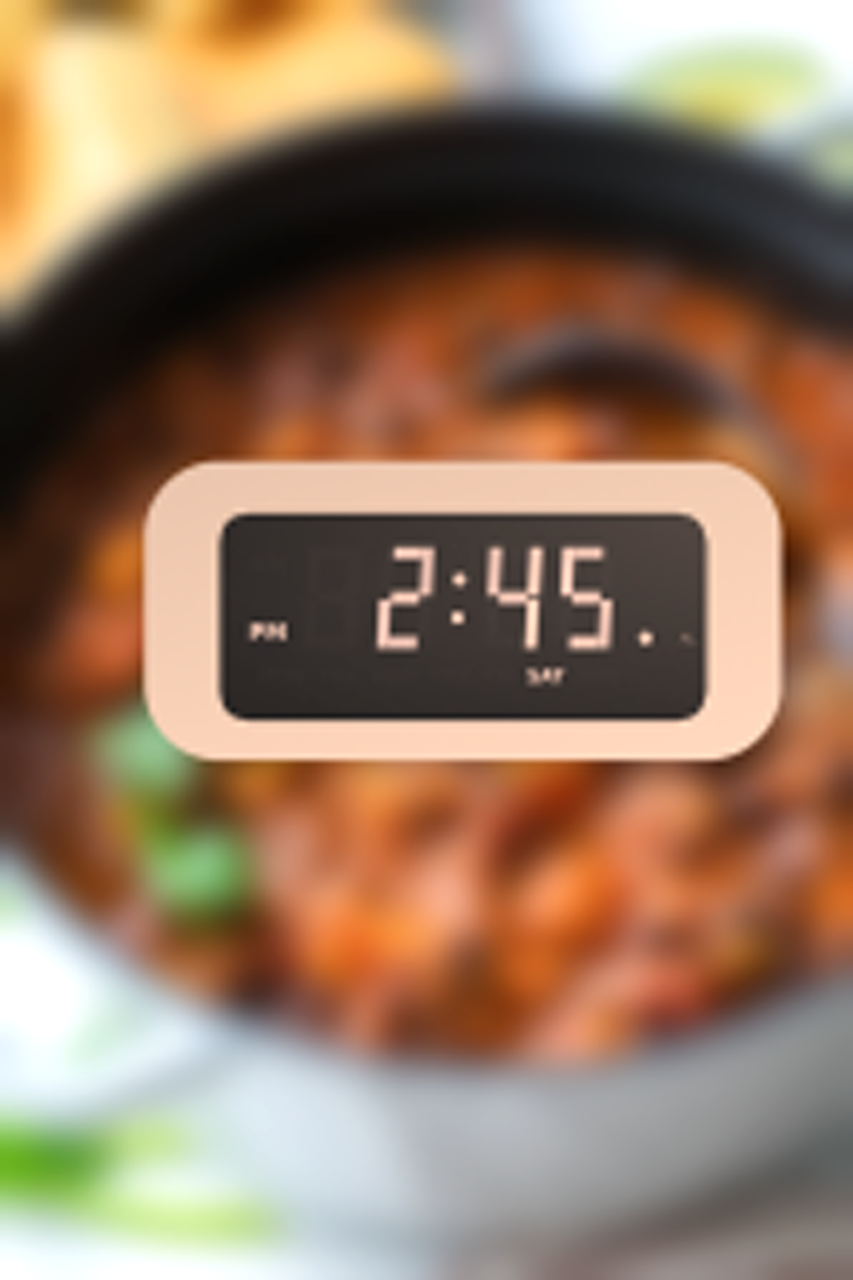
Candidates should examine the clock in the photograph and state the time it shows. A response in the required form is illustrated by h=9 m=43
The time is h=2 m=45
